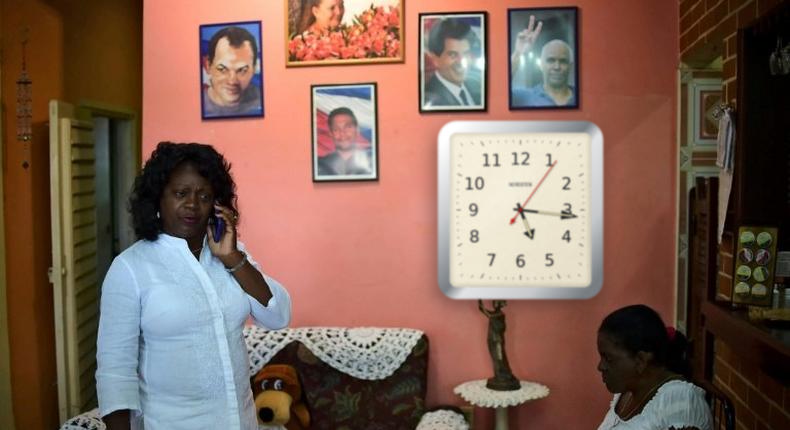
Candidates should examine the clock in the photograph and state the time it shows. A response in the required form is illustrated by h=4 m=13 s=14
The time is h=5 m=16 s=6
